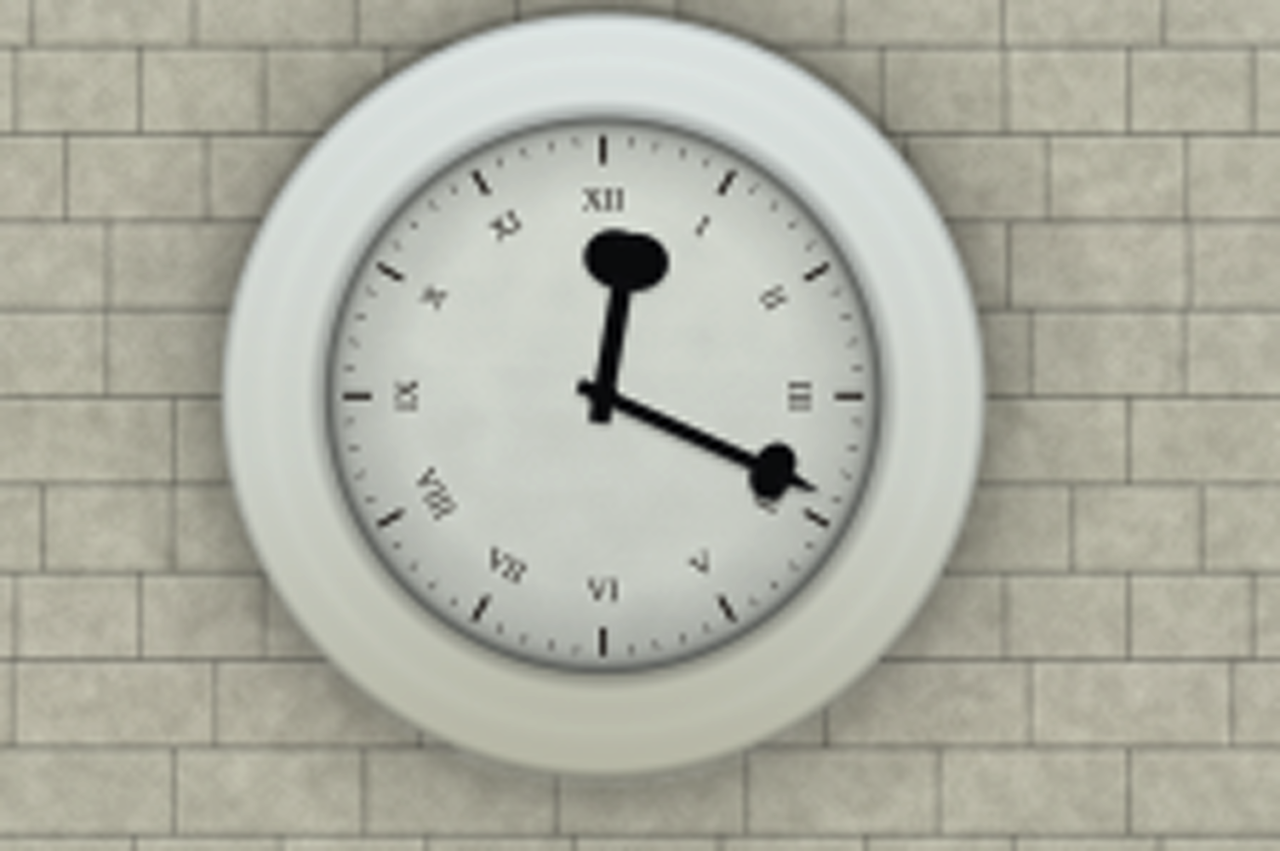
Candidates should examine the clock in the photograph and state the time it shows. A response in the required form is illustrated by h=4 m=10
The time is h=12 m=19
